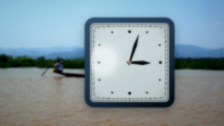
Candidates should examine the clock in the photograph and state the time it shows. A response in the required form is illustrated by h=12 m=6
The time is h=3 m=3
